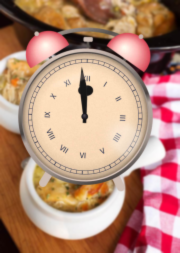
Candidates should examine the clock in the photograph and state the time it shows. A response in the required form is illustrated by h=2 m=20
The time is h=11 m=59
